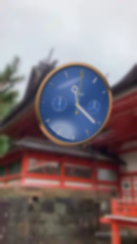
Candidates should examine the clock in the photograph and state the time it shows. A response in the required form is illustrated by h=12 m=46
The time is h=11 m=21
